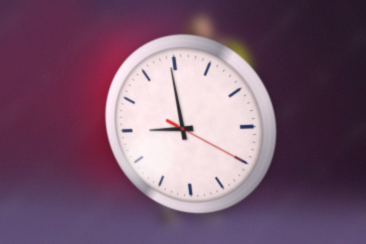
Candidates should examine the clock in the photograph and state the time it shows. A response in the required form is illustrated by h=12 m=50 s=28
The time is h=8 m=59 s=20
